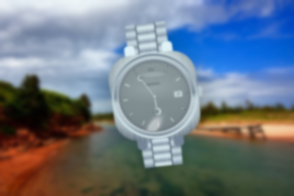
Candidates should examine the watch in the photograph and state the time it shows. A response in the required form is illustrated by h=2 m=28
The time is h=5 m=55
